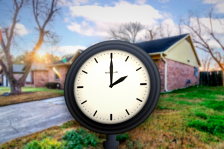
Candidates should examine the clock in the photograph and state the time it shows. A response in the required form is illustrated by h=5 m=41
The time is h=2 m=0
